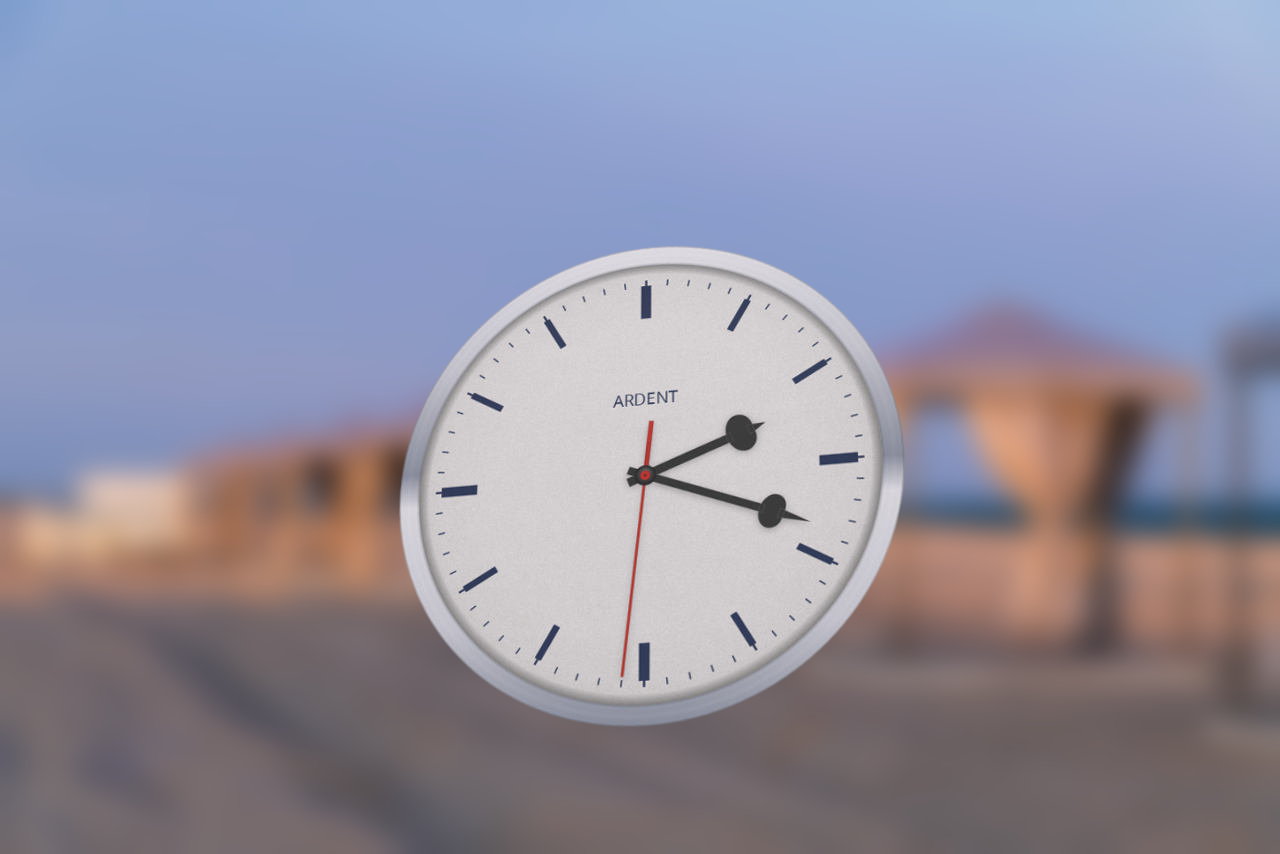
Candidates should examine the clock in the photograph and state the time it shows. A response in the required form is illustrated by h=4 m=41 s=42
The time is h=2 m=18 s=31
